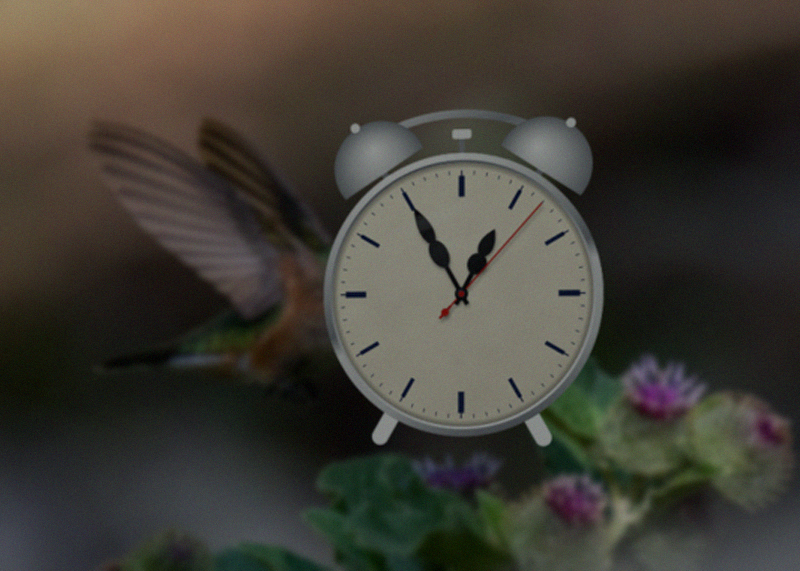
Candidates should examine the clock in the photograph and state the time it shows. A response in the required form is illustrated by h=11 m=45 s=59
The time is h=12 m=55 s=7
